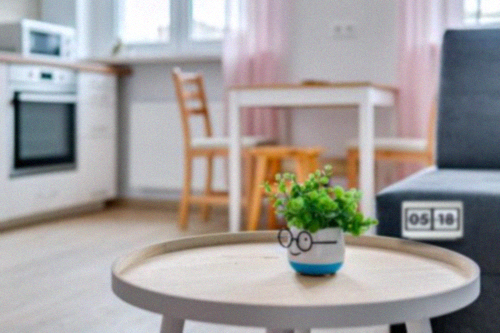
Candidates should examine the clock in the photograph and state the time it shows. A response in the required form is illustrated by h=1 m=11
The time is h=5 m=18
